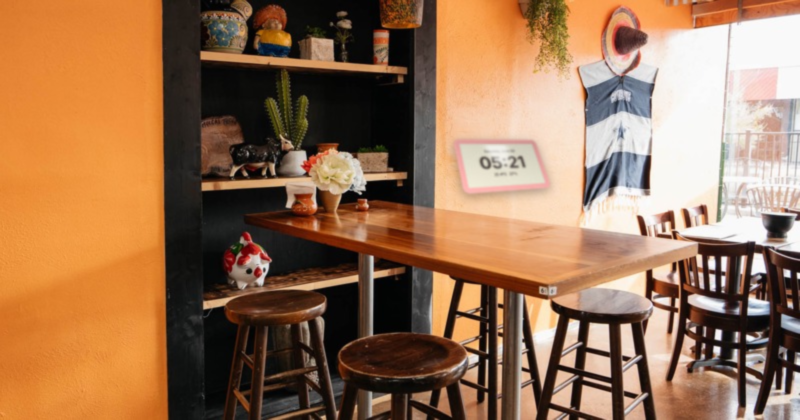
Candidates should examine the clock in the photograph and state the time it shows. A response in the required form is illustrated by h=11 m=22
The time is h=5 m=21
